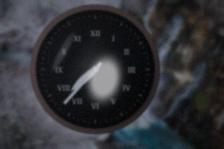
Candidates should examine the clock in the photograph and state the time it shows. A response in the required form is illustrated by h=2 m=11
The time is h=7 m=37
